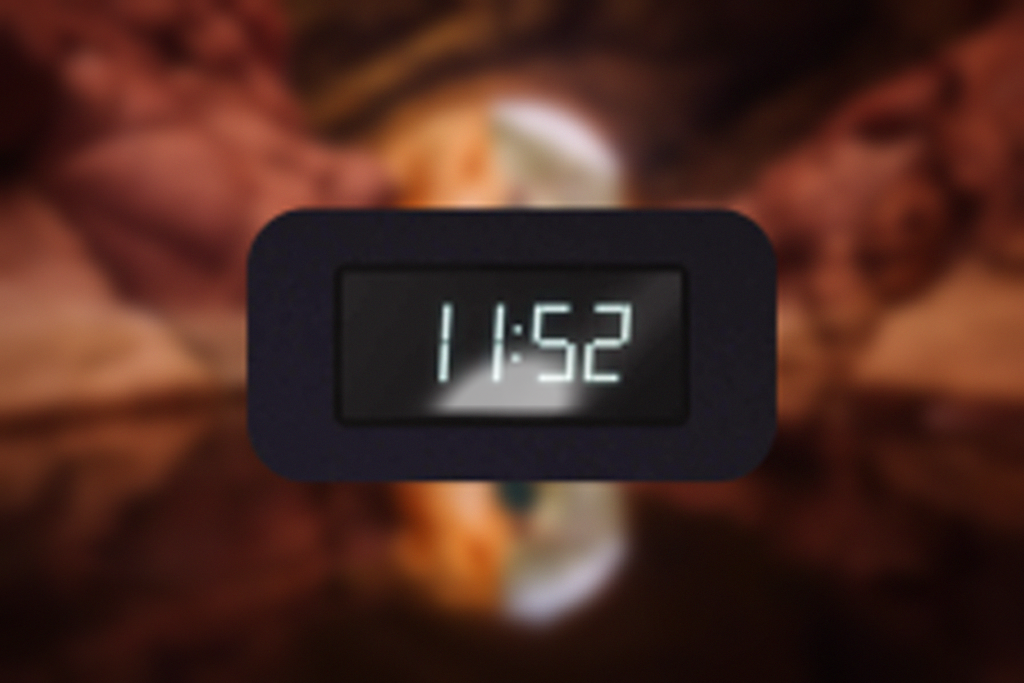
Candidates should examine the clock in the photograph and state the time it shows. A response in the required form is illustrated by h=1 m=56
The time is h=11 m=52
